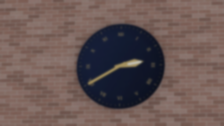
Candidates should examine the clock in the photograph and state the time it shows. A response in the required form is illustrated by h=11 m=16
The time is h=2 m=40
